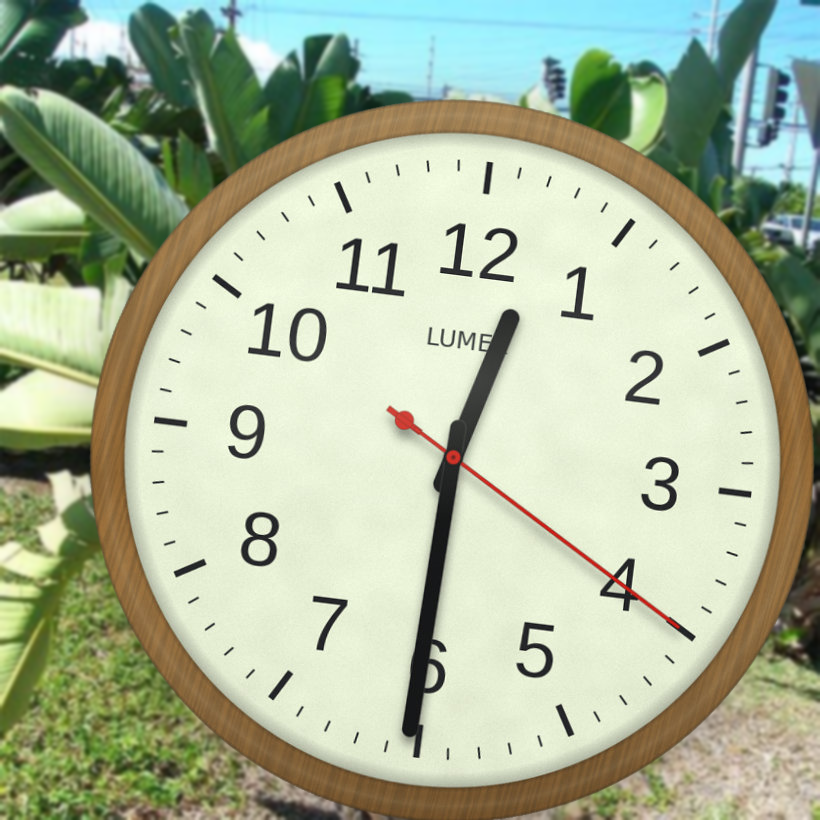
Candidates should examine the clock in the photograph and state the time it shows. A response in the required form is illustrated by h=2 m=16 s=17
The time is h=12 m=30 s=20
